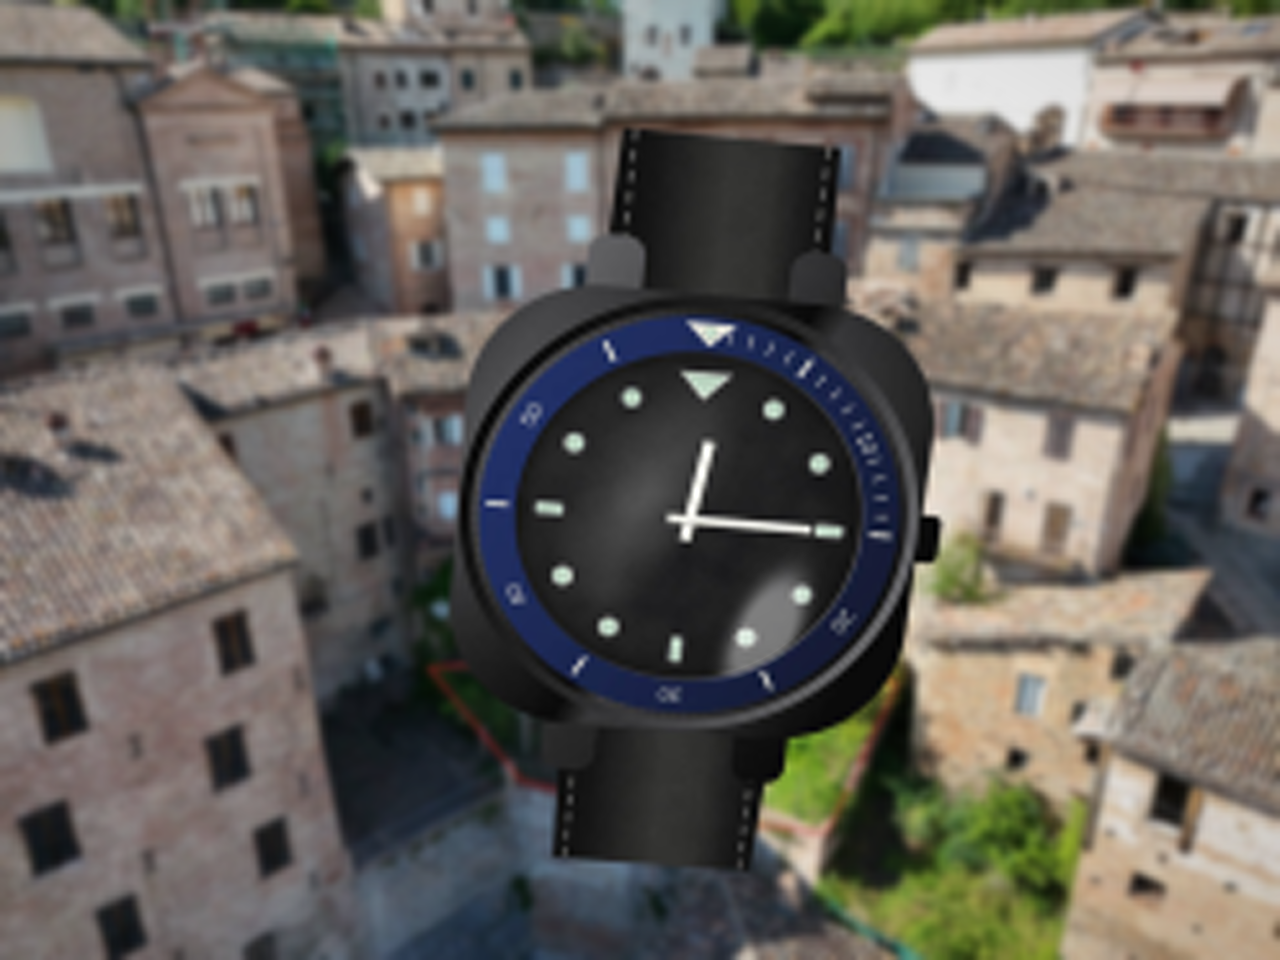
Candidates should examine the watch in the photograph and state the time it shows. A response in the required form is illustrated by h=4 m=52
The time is h=12 m=15
